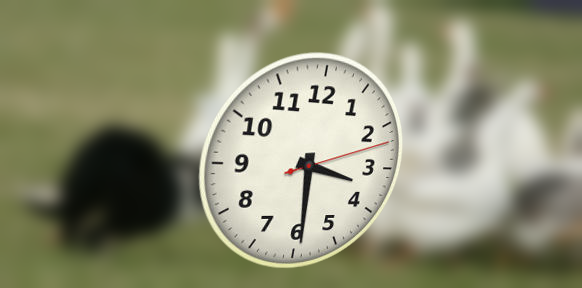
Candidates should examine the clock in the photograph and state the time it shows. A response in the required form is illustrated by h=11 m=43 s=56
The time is h=3 m=29 s=12
